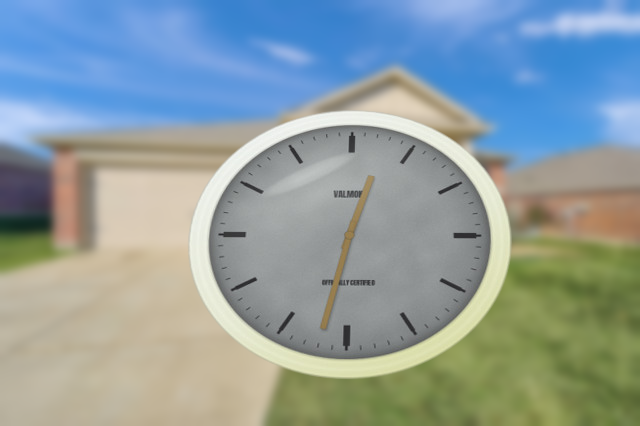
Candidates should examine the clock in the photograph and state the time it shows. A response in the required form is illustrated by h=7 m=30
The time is h=12 m=32
